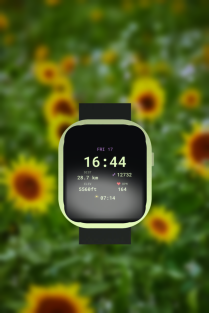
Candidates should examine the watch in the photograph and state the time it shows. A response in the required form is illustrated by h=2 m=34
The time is h=16 m=44
